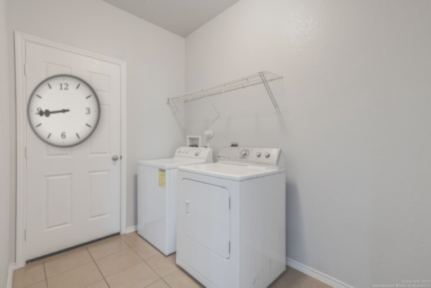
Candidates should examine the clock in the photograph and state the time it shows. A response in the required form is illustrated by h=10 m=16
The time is h=8 m=44
